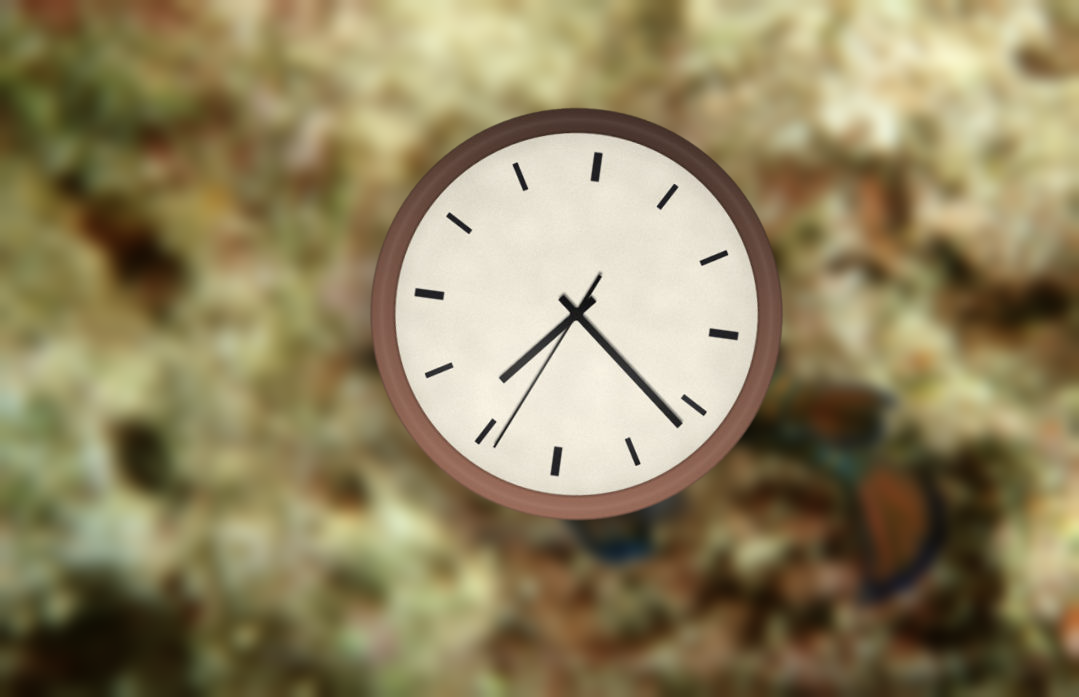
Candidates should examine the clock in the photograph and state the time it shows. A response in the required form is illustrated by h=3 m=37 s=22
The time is h=7 m=21 s=34
